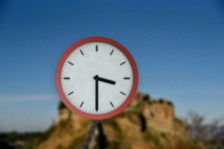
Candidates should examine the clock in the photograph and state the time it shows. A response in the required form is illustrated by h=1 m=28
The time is h=3 m=30
